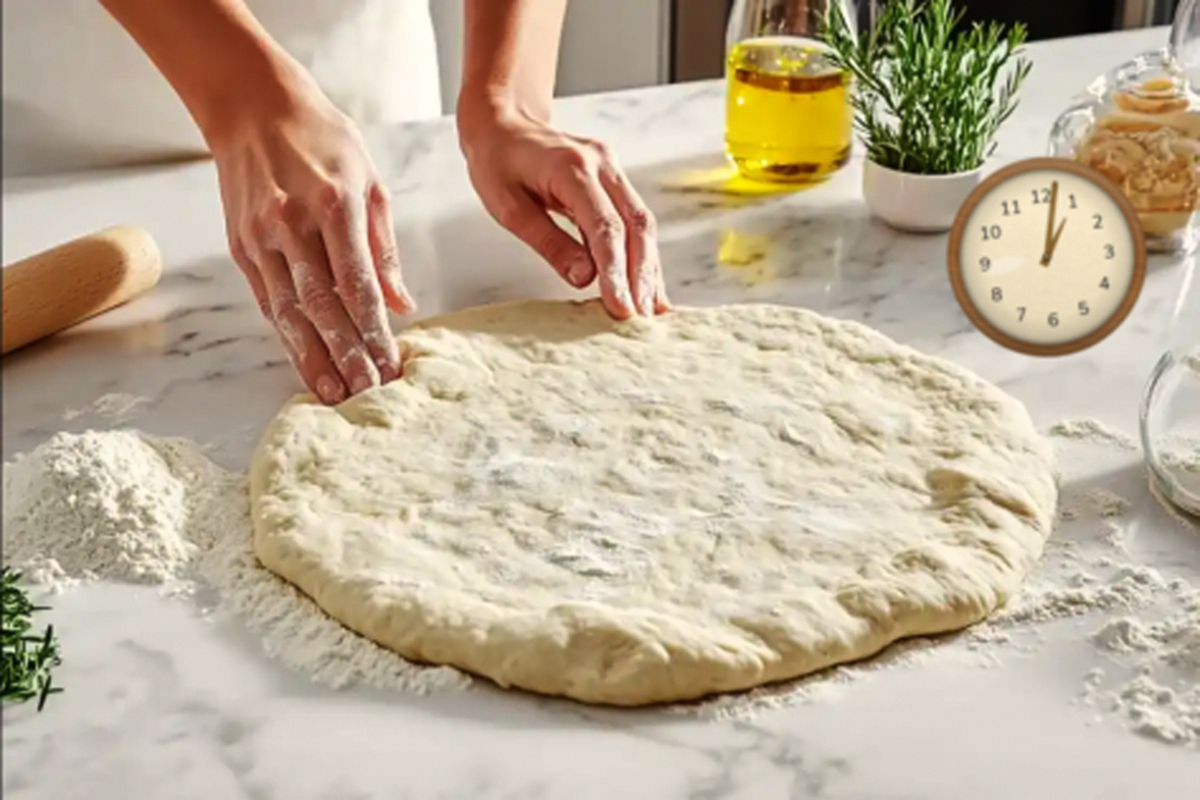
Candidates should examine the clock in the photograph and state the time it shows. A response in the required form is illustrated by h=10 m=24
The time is h=1 m=2
